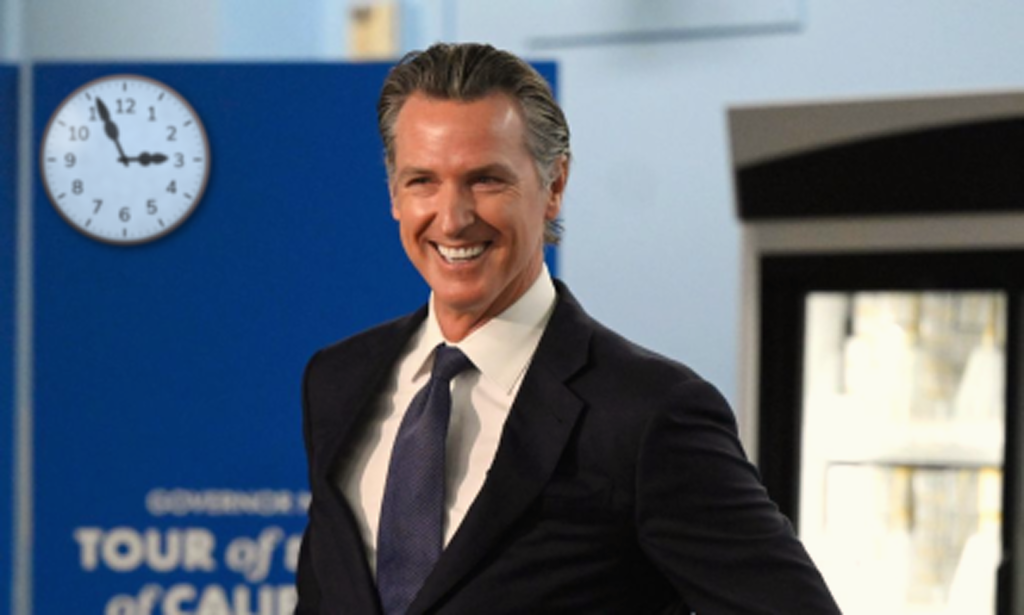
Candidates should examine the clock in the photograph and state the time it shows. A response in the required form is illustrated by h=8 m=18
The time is h=2 m=56
